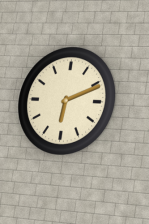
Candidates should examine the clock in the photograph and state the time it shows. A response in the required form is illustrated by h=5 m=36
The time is h=6 m=11
